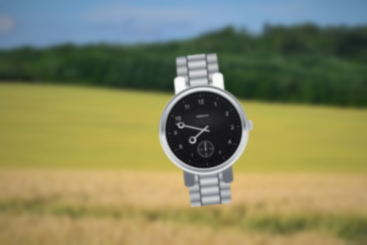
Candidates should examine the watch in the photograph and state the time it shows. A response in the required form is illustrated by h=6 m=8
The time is h=7 m=48
